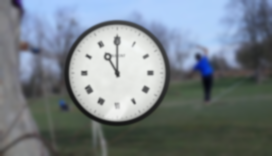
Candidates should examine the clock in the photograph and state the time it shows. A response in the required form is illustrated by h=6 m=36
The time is h=11 m=0
